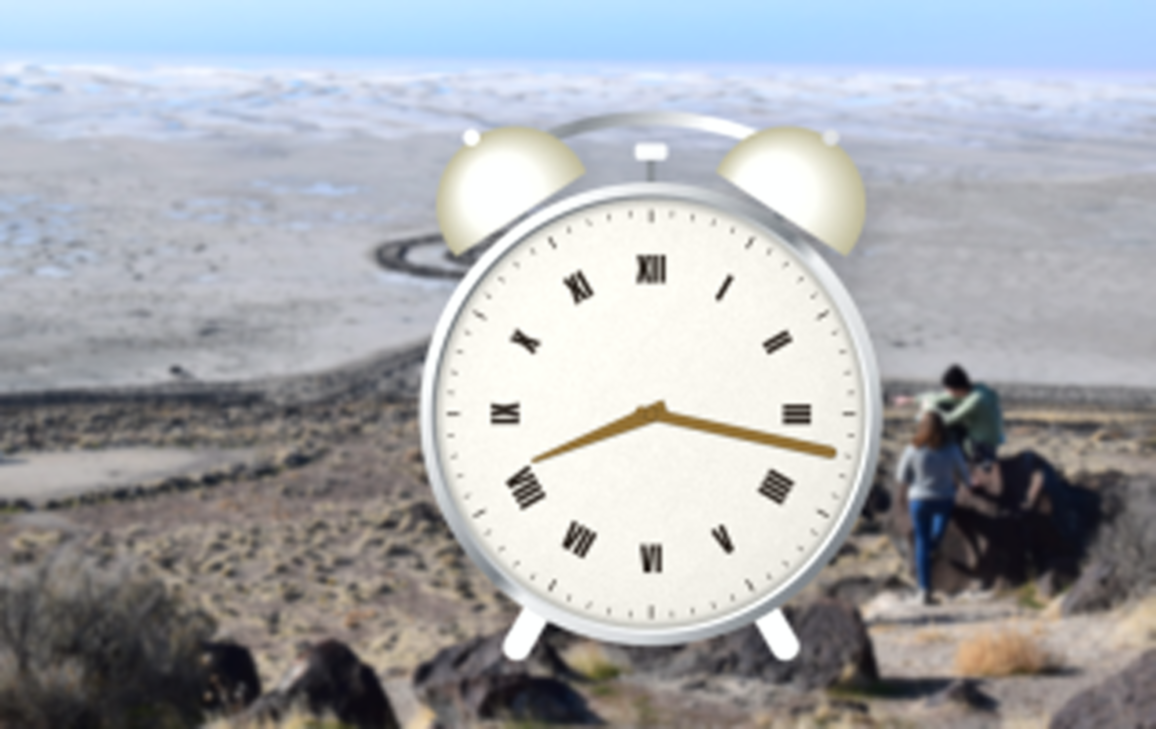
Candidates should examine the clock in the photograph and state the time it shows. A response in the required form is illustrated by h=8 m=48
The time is h=8 m=17
